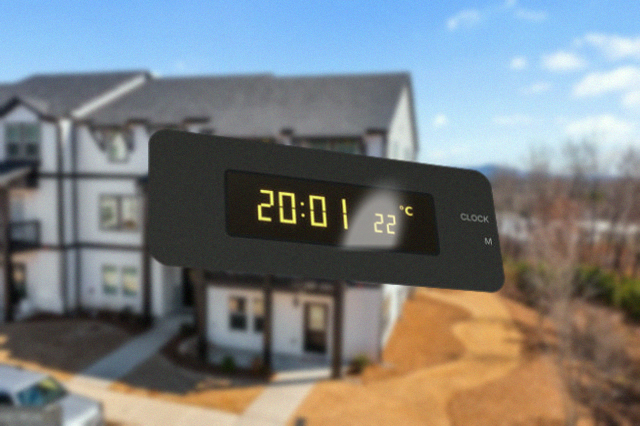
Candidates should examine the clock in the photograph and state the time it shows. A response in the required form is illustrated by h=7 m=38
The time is h=20 m=1
